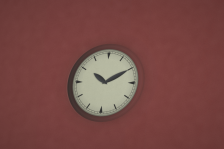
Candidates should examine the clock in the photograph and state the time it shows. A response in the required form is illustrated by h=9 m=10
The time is h=10 m=10
